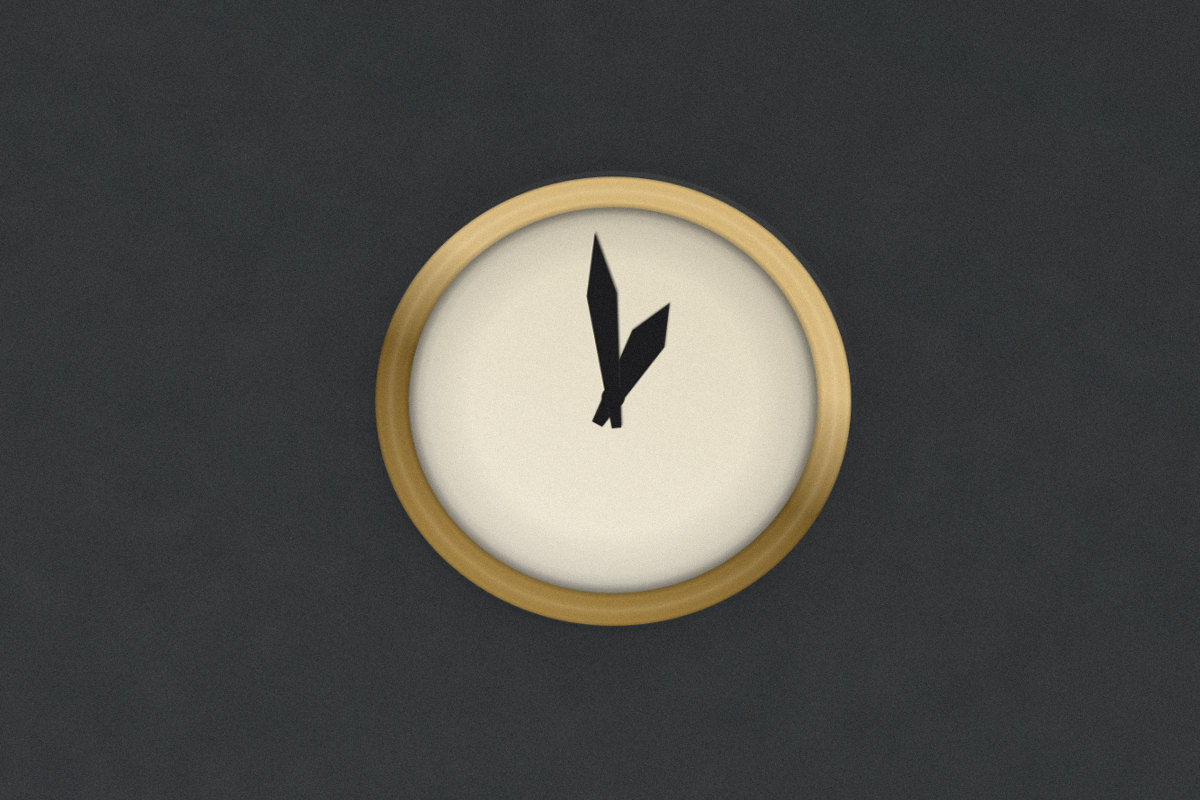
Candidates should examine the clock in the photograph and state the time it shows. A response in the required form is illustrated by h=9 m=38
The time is h=12 m=59
